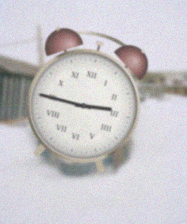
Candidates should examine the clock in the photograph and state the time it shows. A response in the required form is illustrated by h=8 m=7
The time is h=2 m=45
